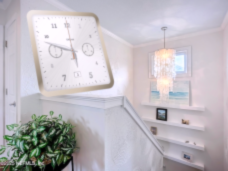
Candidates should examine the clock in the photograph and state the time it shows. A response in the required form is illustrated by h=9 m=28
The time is h=5 m=48
